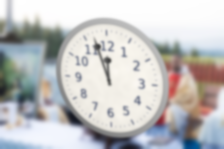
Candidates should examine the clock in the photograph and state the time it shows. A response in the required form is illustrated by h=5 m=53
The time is h=11 m=57
